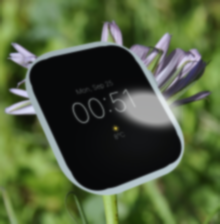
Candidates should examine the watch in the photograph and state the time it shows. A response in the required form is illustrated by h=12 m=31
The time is h=0 m=51
